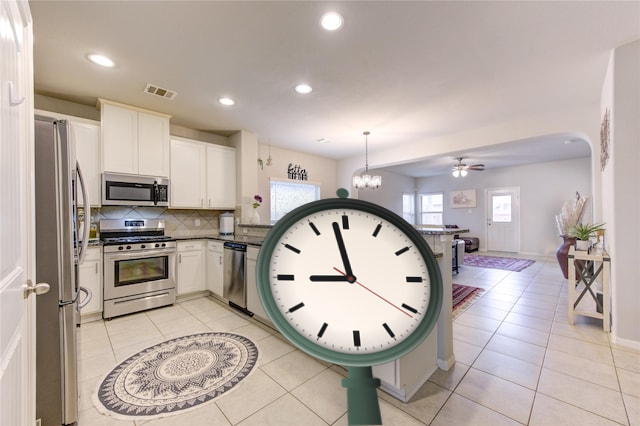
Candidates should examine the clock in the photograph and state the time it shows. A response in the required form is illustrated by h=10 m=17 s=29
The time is h=8 m=58 s=21
